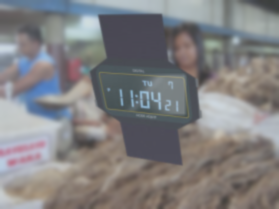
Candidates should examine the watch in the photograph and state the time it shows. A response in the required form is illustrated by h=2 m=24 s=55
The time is h=11 m=4 s=21
